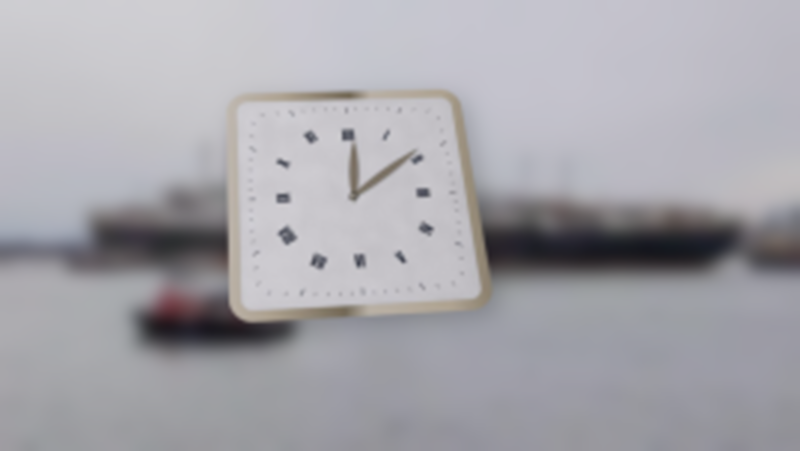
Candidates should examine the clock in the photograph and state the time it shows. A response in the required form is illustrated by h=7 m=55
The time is h=12 m=9
